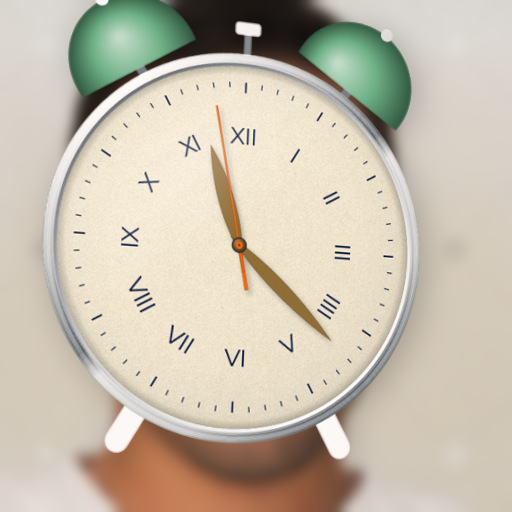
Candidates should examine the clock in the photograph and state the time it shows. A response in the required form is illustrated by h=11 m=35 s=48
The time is h=11 m=21 s=58
